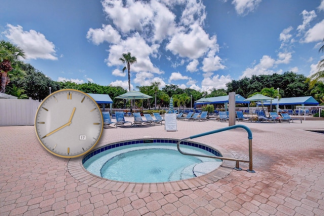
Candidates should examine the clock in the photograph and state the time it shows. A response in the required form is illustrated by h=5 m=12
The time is h=12 m=40
